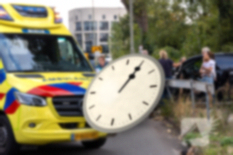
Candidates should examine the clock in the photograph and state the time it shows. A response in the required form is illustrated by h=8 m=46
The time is h=1 m=5
